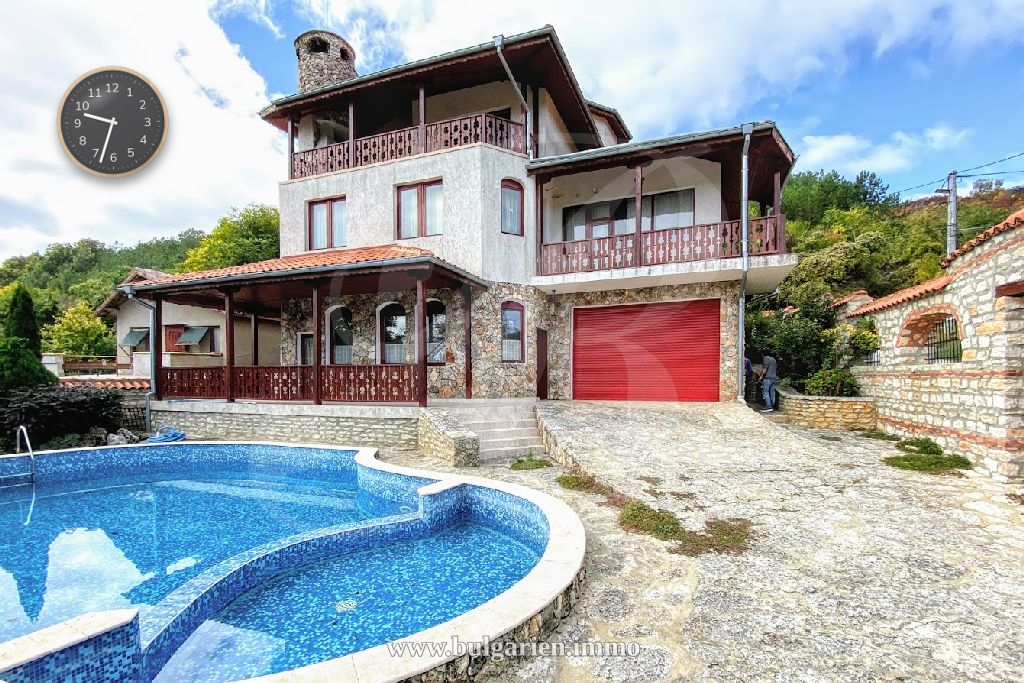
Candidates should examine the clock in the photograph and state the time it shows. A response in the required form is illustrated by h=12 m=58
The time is h=9 m=33
